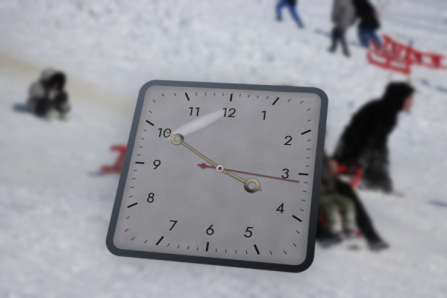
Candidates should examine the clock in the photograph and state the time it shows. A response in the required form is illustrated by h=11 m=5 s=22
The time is h=3 m=50 s=16
